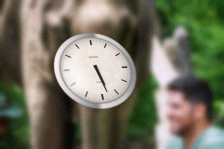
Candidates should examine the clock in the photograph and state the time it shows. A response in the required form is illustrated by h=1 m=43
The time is h=5 m=28
